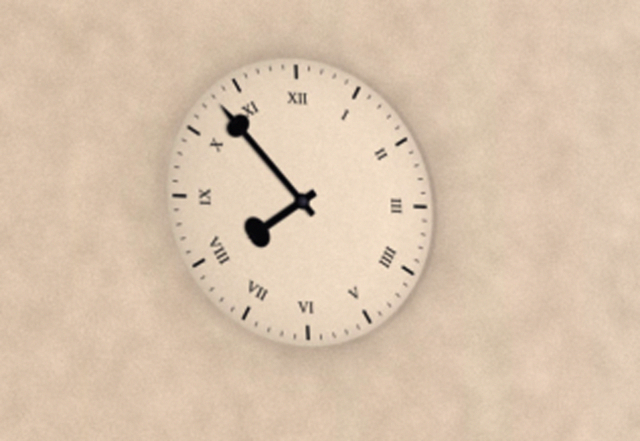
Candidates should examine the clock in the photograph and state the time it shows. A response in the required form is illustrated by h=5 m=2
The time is h=7 m=53
